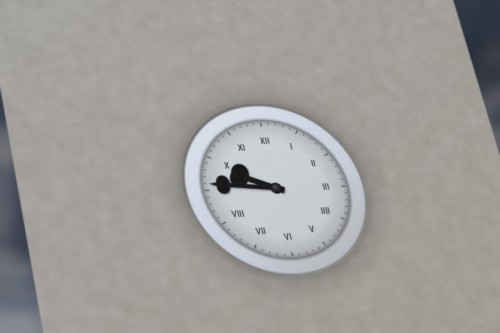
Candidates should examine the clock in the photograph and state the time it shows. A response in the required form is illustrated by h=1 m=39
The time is h=9 m=46
